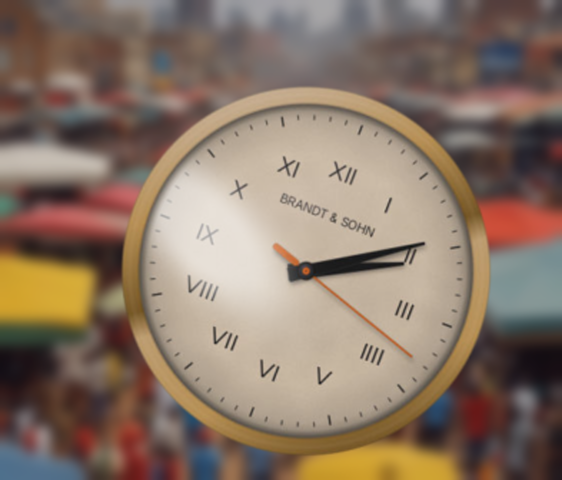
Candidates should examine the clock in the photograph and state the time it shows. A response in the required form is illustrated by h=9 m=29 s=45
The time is h=2 m=9 s=18
